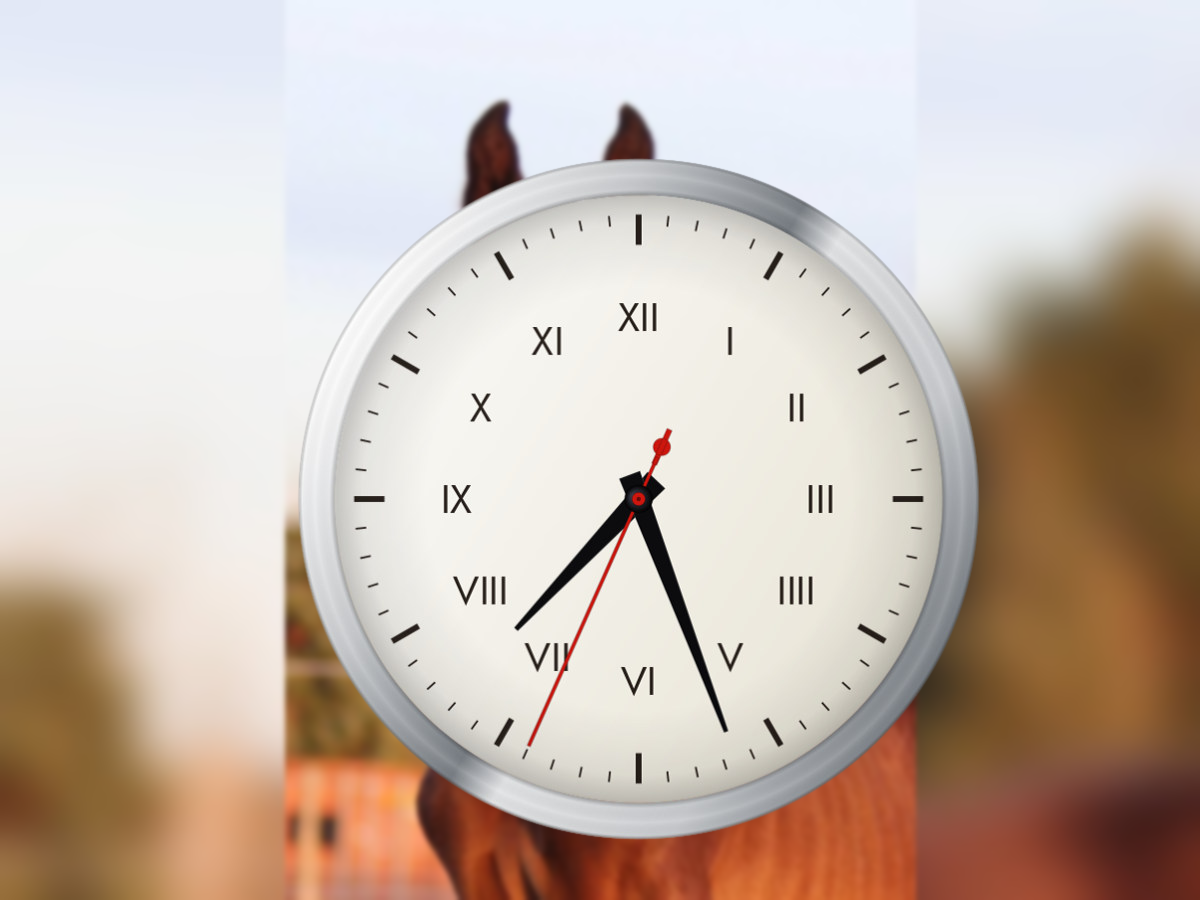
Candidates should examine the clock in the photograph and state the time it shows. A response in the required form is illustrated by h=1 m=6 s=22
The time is h=7 m=26 s=34
